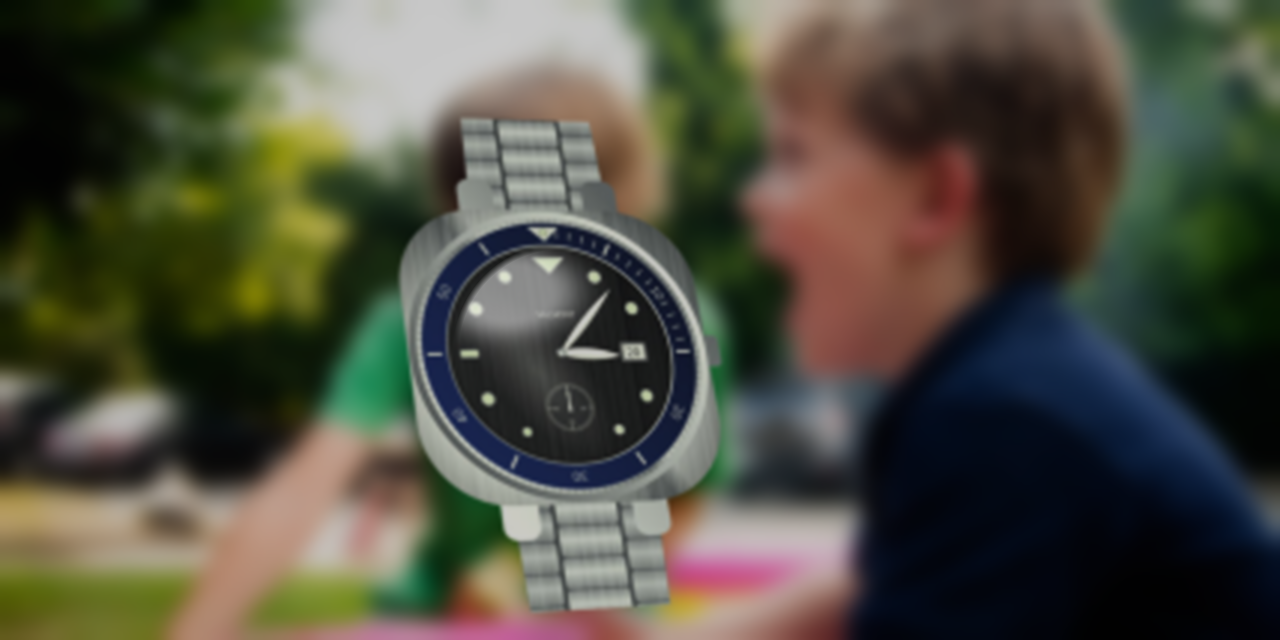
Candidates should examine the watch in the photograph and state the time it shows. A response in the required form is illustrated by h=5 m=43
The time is h=3 m=7
